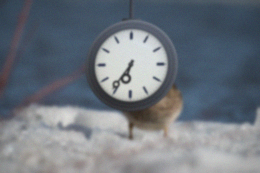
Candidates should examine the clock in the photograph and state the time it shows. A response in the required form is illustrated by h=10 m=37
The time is h=6 m=36
